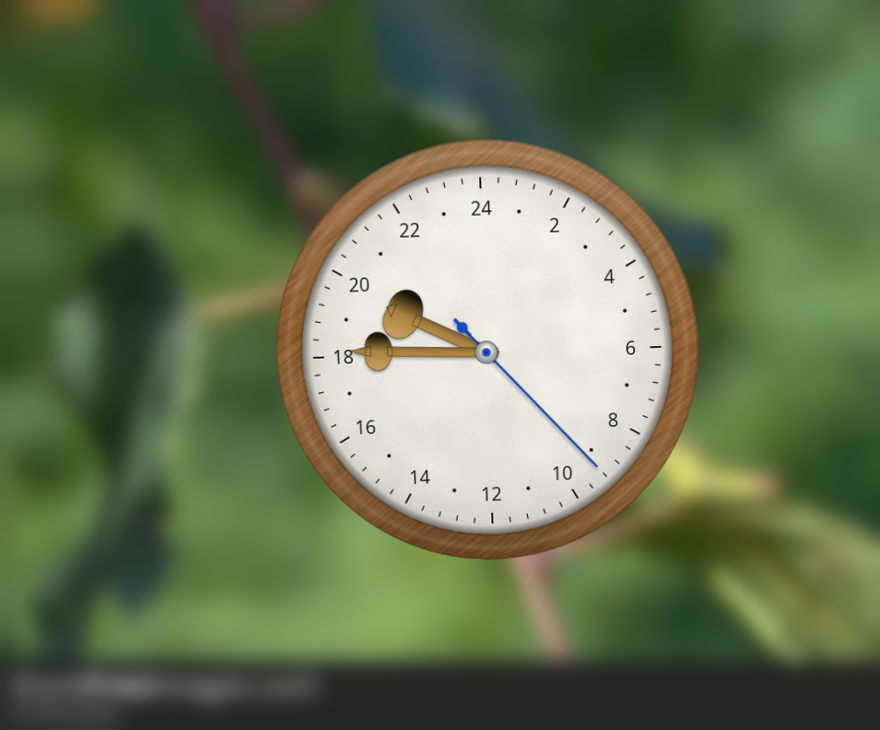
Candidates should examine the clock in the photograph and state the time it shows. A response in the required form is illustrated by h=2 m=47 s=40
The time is h=19 m=45 s=23
